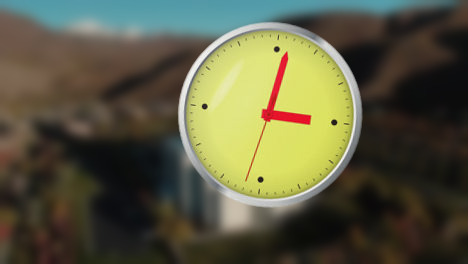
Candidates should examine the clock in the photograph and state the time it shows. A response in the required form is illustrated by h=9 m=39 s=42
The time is h=3 m=1 s=32
